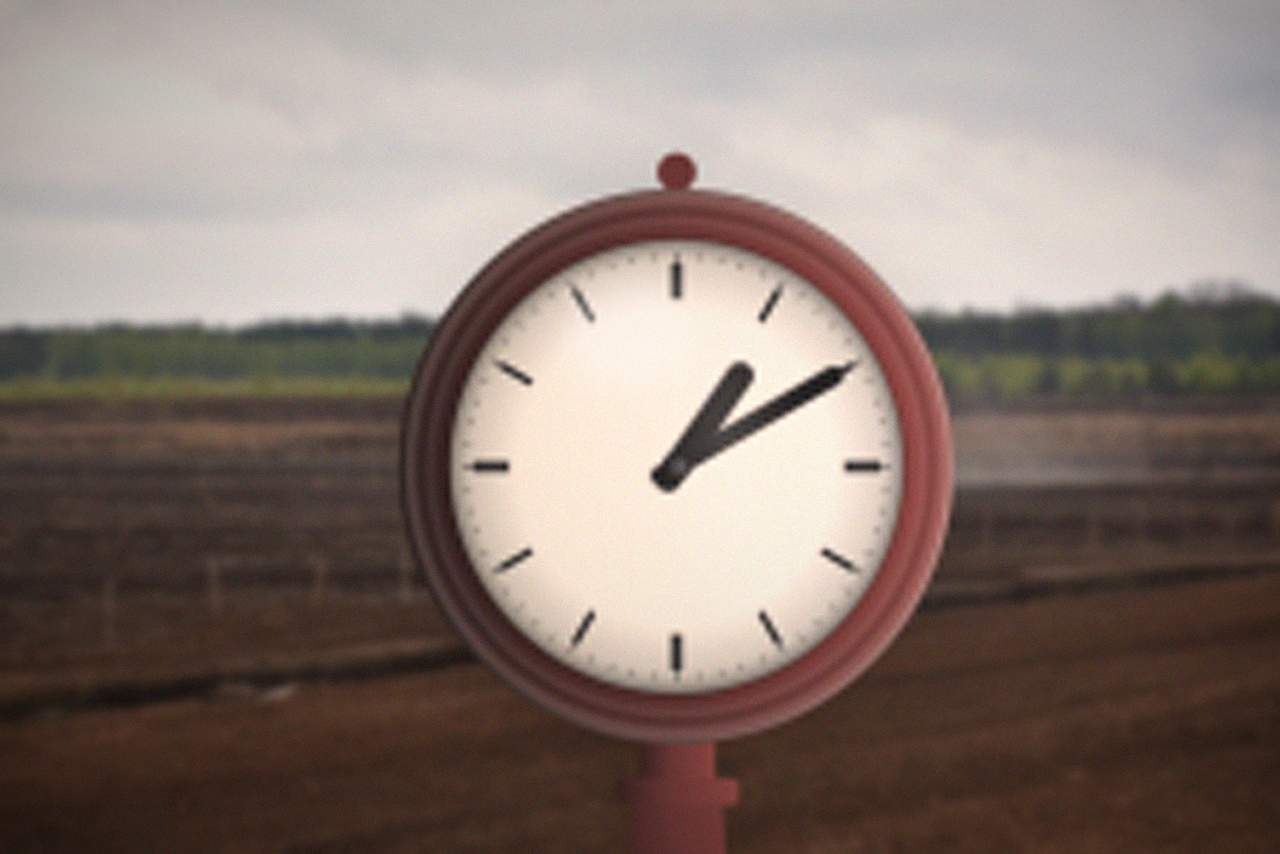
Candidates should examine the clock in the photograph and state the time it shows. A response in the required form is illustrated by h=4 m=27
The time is h=1 m=10
